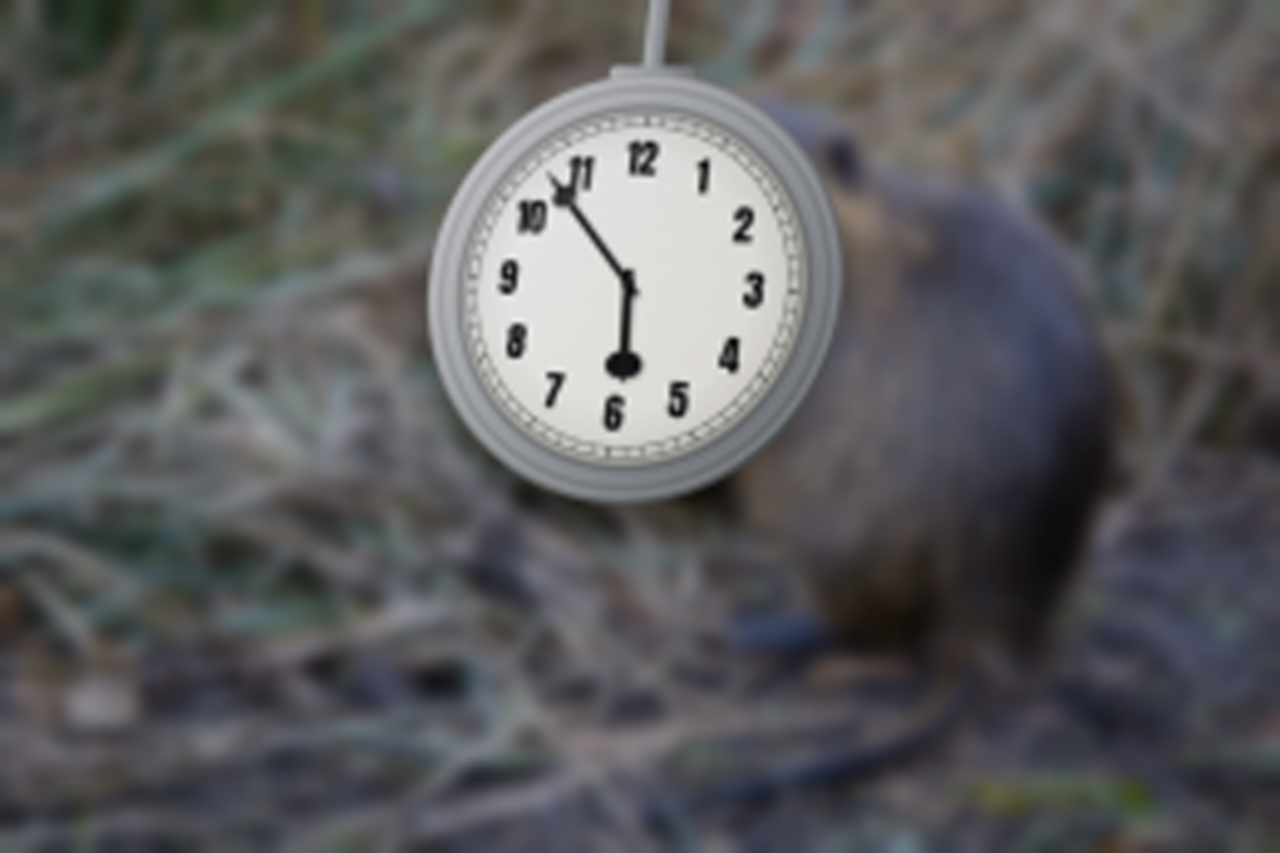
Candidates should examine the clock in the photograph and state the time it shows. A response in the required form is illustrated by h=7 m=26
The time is h=5 m=53
